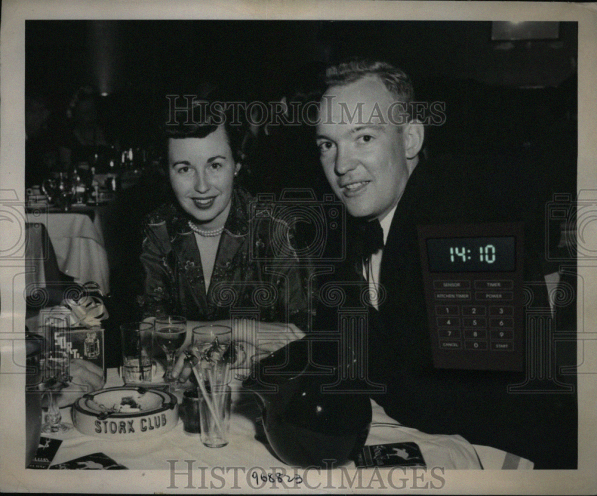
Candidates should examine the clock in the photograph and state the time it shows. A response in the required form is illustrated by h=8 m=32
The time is h=14 m=10
